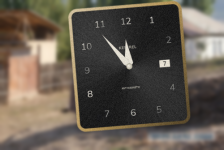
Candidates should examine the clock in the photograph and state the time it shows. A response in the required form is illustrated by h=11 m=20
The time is h=11 m=54
